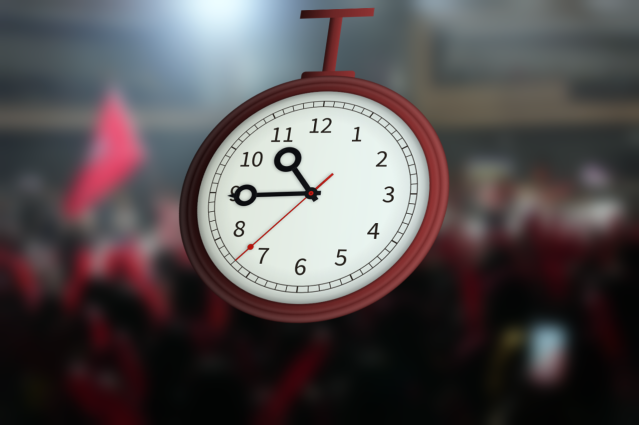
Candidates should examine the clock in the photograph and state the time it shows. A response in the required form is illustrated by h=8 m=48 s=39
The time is h=10 m=44 s=37
